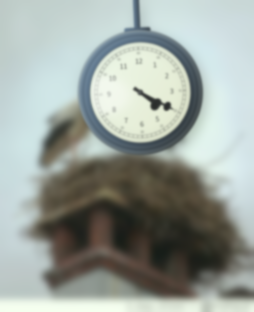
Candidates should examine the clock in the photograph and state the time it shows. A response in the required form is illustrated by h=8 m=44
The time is h=4 m=20
